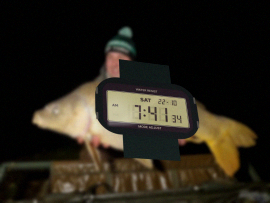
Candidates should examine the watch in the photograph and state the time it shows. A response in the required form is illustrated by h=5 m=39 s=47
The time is h=7 m=41 s=34
